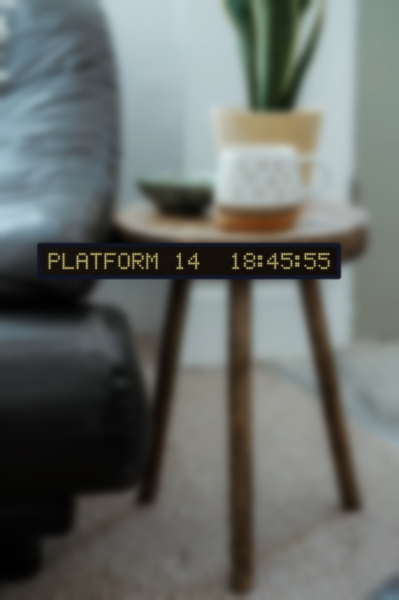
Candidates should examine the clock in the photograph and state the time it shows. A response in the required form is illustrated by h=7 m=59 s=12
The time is h=18 m=45 s=55
